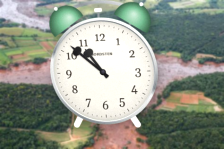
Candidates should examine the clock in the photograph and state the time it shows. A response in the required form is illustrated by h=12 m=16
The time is h=10 m=52
